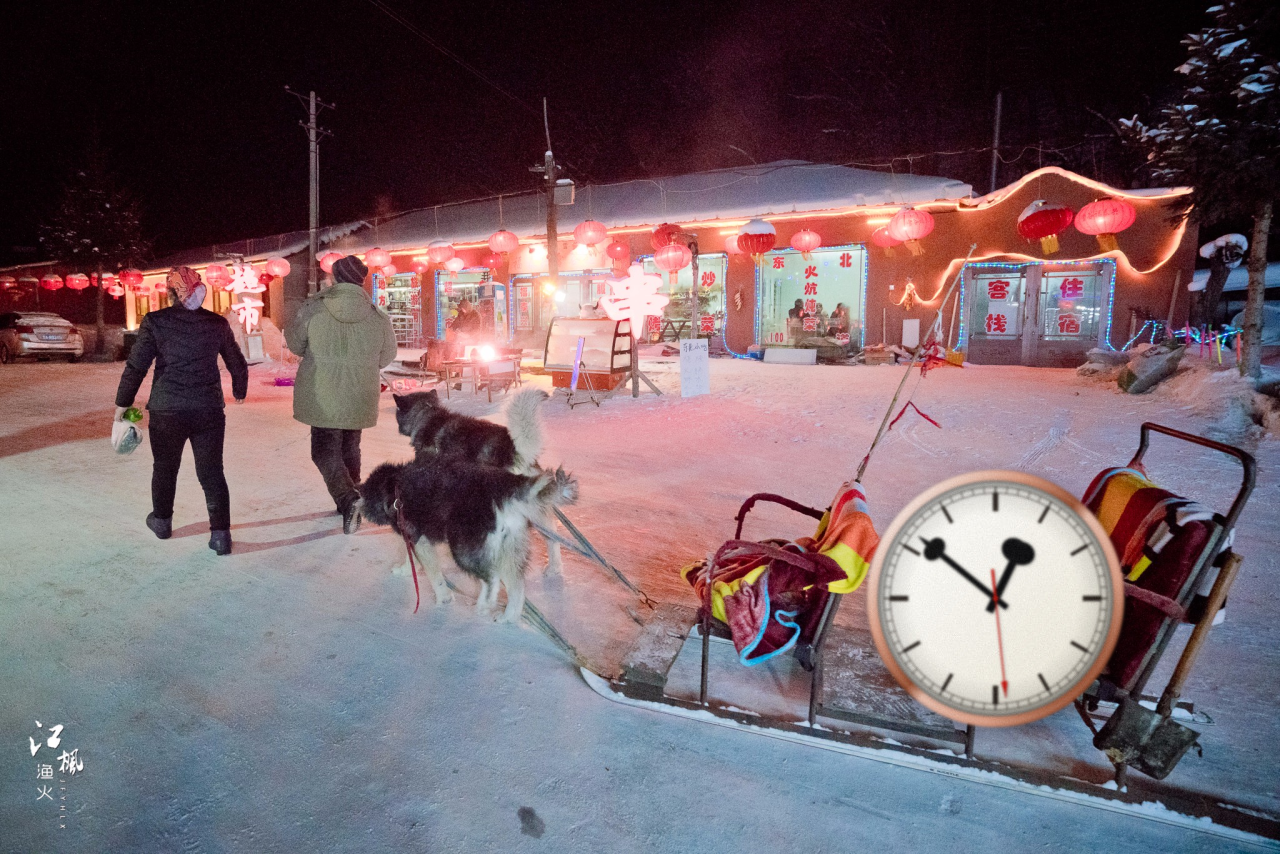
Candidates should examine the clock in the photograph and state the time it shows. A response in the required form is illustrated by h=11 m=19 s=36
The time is h=12 m=51 s=29
